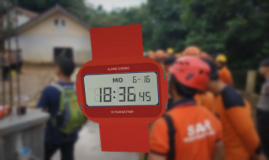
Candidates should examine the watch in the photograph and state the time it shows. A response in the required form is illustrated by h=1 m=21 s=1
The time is h=18 m=36 s=45
